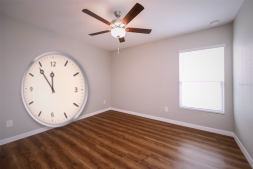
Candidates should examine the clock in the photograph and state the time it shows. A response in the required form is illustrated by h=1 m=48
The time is h=11 m=54
